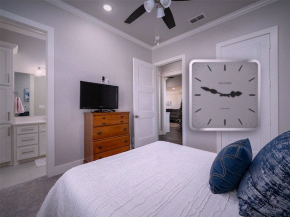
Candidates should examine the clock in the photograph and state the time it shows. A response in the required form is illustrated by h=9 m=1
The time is h=2 m=48
